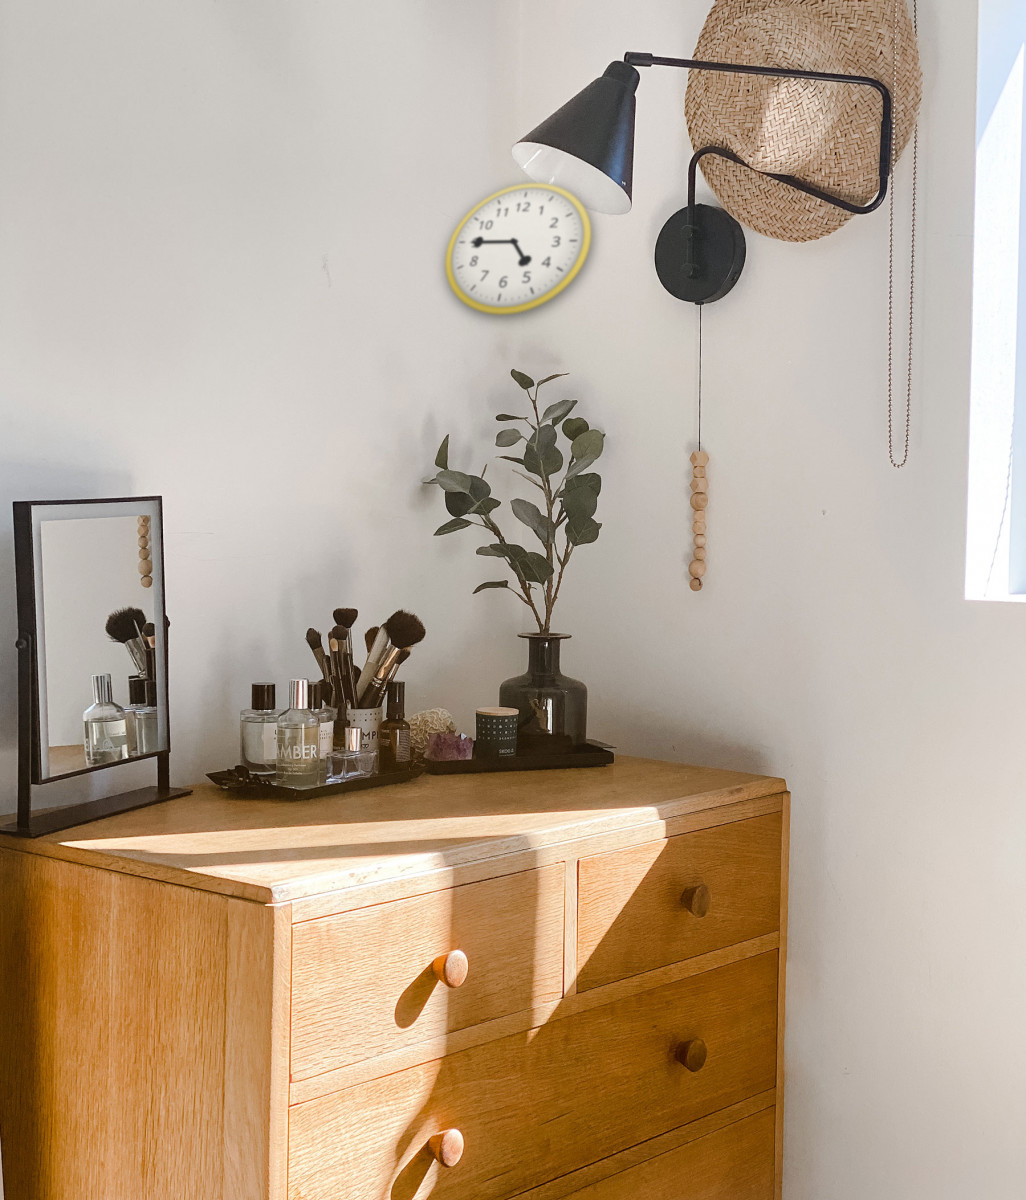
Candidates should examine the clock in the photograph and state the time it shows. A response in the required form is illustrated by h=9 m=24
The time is h=4 m=45
